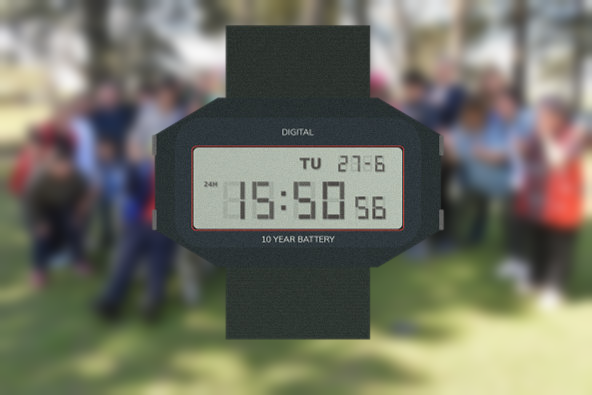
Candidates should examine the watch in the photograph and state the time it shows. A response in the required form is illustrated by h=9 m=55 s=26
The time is h=15 m=50 s=56
